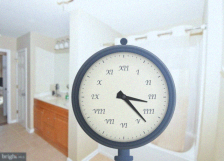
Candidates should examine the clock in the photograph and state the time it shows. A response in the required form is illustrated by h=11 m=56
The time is h=3 m=23
